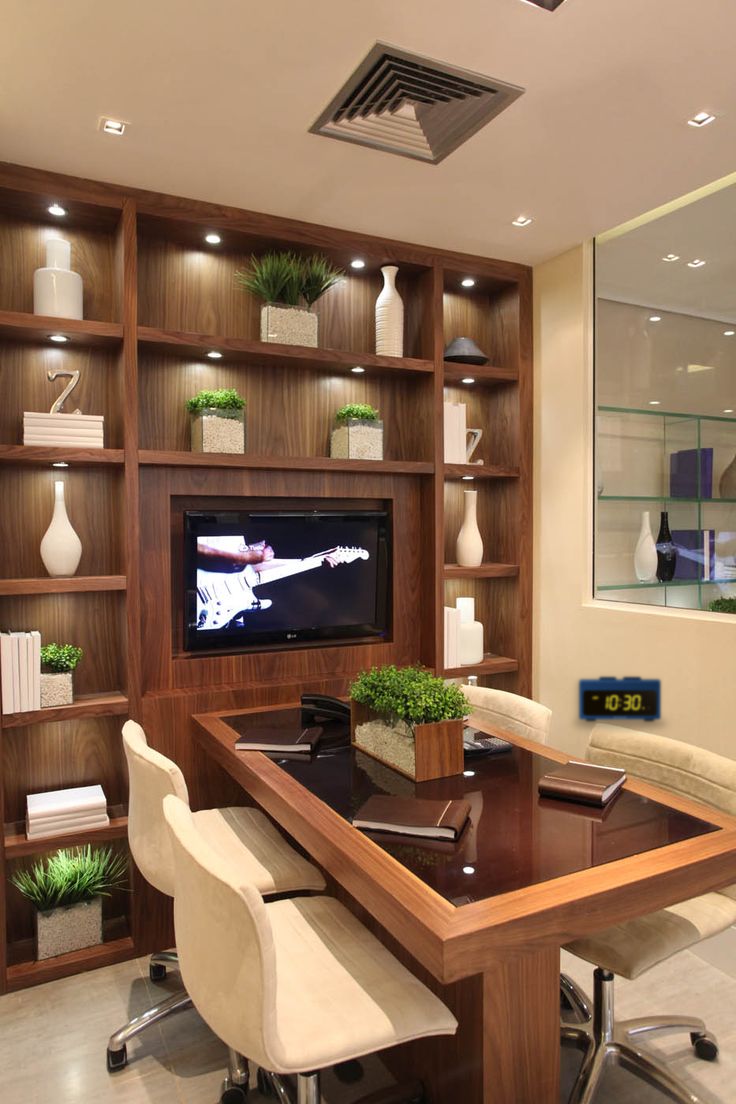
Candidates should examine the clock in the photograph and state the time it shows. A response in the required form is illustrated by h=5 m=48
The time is h=10 m=30
